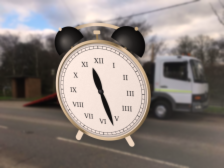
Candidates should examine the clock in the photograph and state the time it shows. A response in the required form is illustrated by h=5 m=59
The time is h=11 m=27
